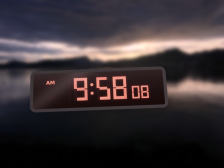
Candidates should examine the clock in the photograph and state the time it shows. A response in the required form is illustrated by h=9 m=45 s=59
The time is h=9 m=58 s=8
